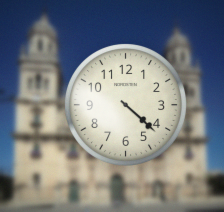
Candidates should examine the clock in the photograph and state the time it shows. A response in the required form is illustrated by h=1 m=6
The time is h=4 m=22
